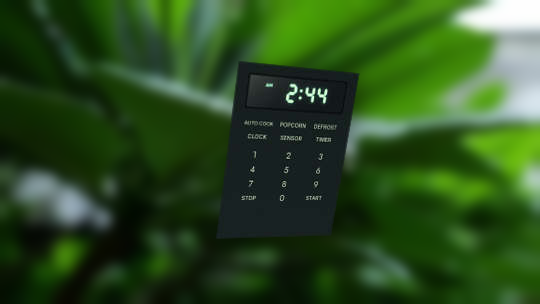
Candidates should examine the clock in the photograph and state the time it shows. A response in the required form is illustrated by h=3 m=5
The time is h=2 m=44
